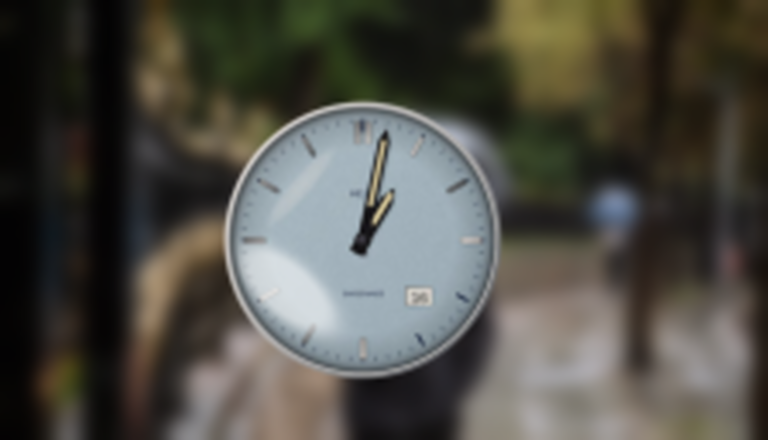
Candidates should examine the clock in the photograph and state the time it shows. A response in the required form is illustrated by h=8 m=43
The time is h=1 m=2
